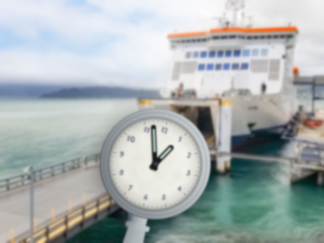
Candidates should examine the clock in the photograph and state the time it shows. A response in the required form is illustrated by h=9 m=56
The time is h=12 m=57
